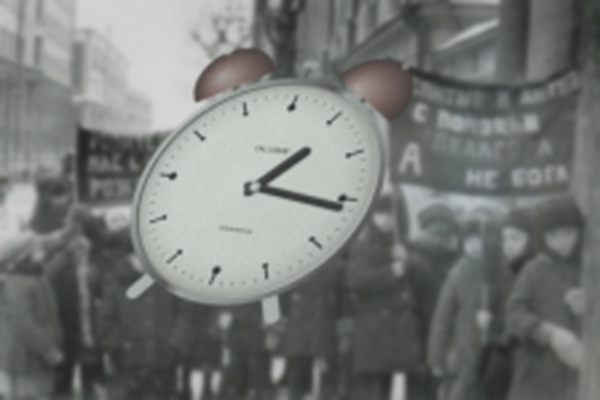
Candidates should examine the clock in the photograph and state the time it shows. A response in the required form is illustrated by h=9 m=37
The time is h=1 m=16
